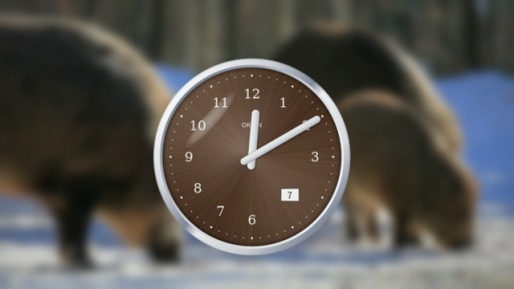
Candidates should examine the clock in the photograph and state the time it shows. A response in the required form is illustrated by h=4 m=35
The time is h=12 m=10
